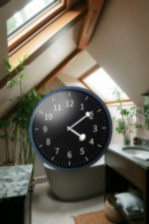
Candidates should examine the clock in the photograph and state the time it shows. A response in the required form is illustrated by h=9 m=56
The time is h=4 m=9
